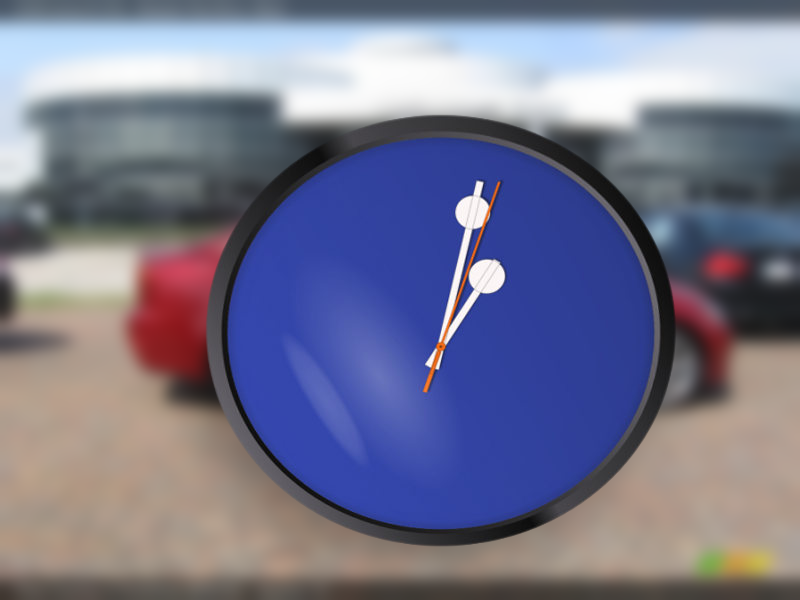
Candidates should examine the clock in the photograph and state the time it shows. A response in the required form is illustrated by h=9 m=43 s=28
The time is h=1 m=2 s=3
